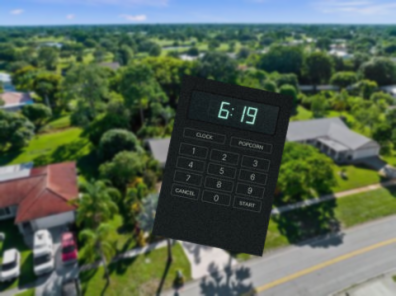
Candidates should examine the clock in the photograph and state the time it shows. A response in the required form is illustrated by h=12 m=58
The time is h=6 m=19
